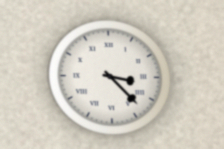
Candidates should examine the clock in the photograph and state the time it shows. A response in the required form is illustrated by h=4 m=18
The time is h=3 m=23
